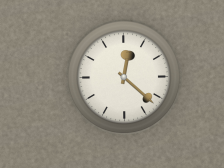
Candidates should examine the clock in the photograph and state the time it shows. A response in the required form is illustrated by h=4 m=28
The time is h=12 m=22
